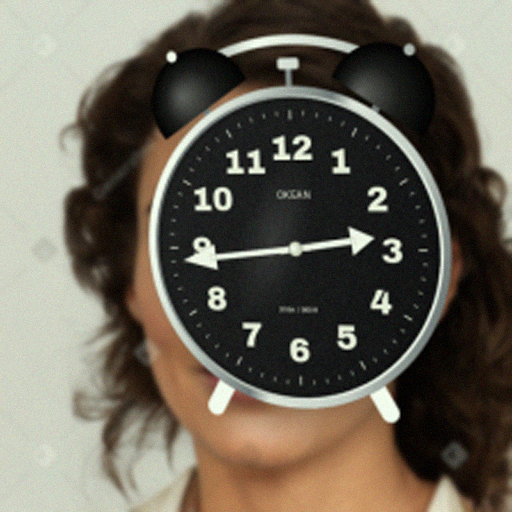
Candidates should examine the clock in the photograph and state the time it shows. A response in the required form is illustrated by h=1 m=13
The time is h=2 m=44
